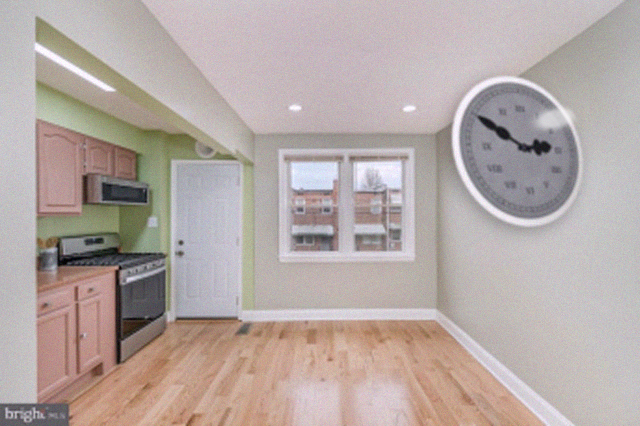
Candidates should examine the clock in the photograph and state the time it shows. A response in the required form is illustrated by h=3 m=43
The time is h=2 m=50
